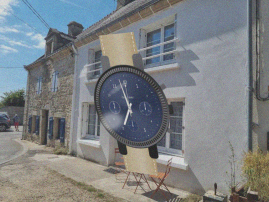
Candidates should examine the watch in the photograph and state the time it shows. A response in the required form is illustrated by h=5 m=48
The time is h=6 m=58
